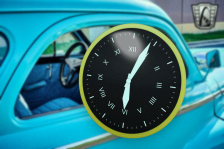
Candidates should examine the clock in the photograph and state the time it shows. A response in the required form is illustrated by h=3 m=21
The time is h=6 m=4
